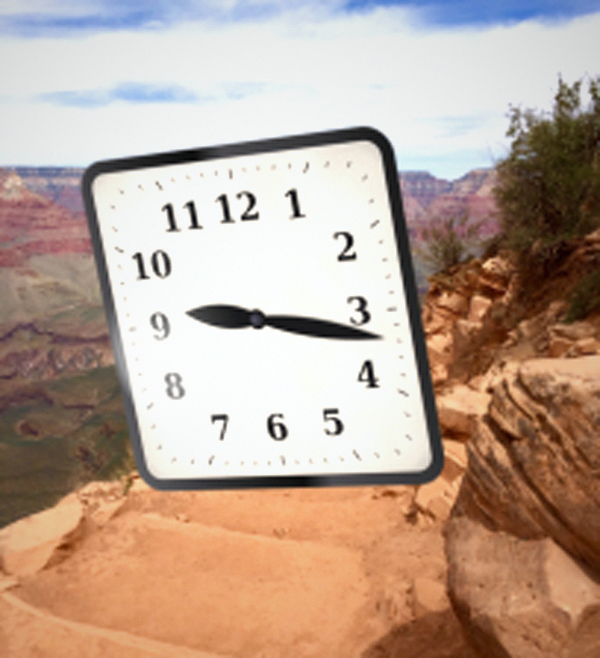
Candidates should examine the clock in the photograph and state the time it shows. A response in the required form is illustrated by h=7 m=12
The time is h=9 m=17
